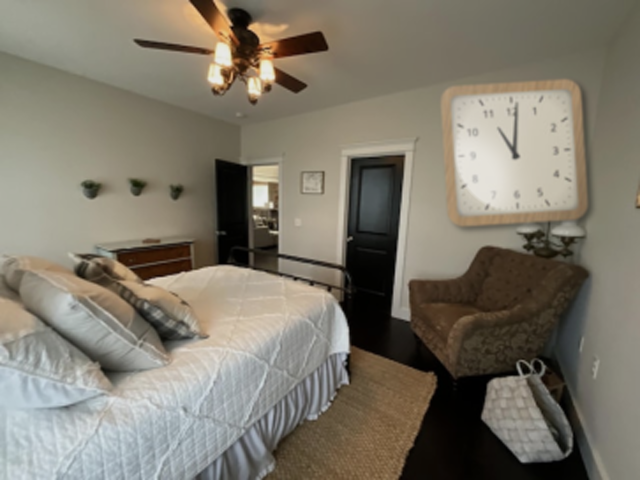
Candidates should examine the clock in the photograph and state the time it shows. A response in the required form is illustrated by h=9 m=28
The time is h=11 m=1
